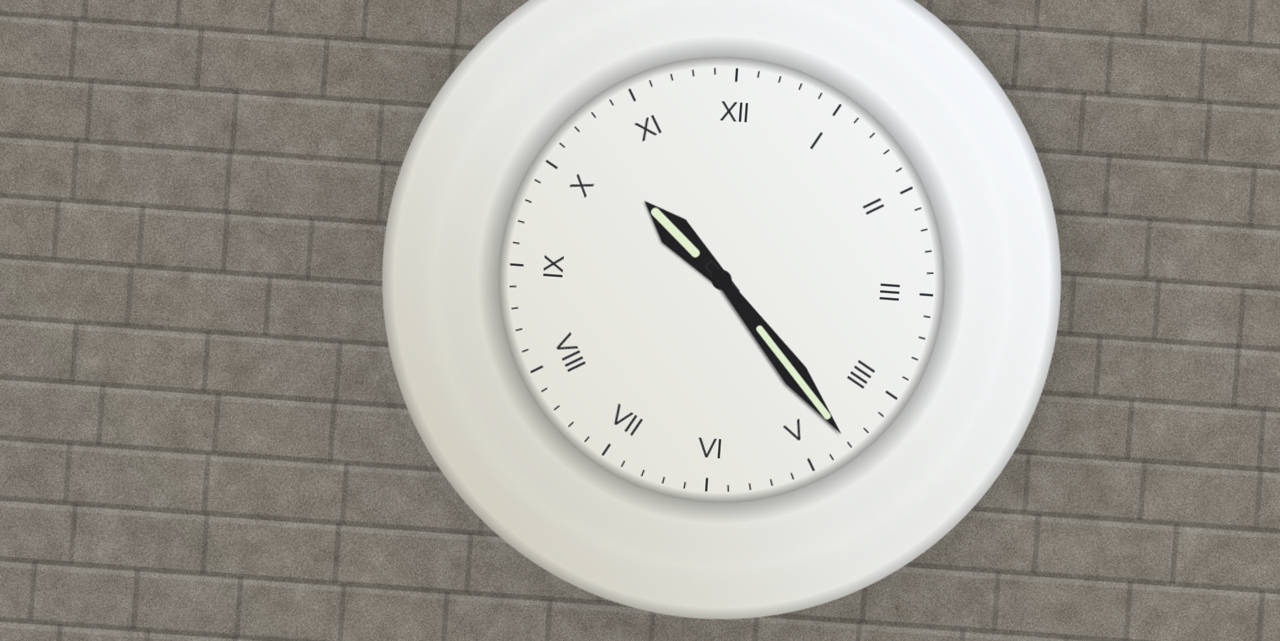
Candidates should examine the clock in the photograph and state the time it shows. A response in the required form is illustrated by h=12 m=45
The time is h=10 m=23
